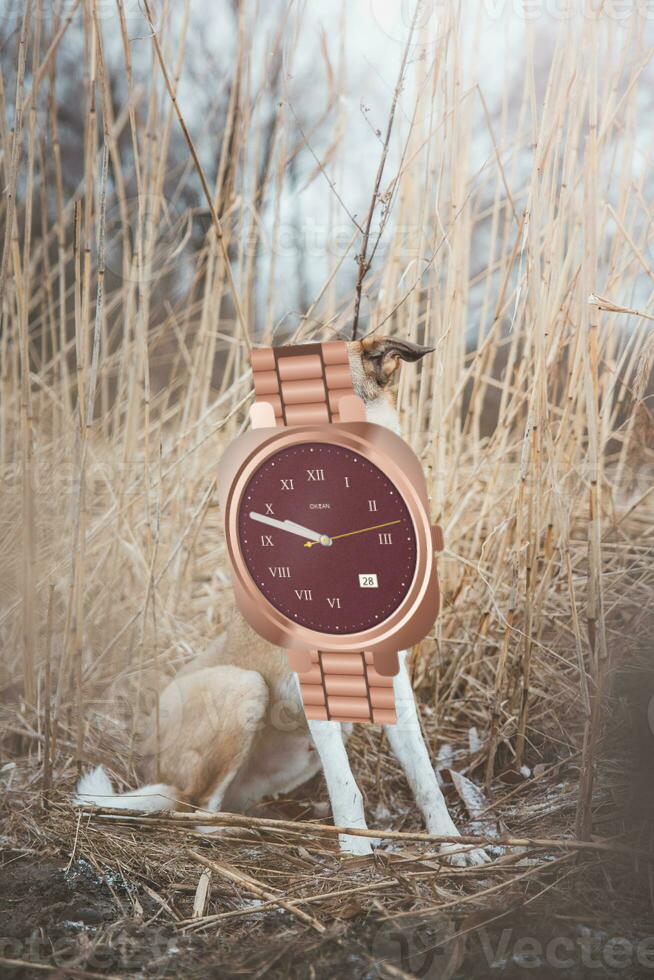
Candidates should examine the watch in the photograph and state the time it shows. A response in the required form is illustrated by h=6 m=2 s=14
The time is h=9 m=48 s=13
